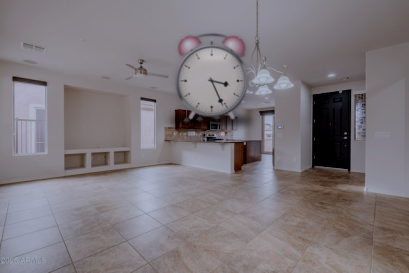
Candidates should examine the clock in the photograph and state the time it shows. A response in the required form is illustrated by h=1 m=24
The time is h=3 m=26
